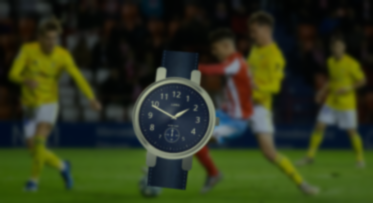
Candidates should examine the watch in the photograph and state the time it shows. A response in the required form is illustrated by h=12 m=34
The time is h=1 m=49
